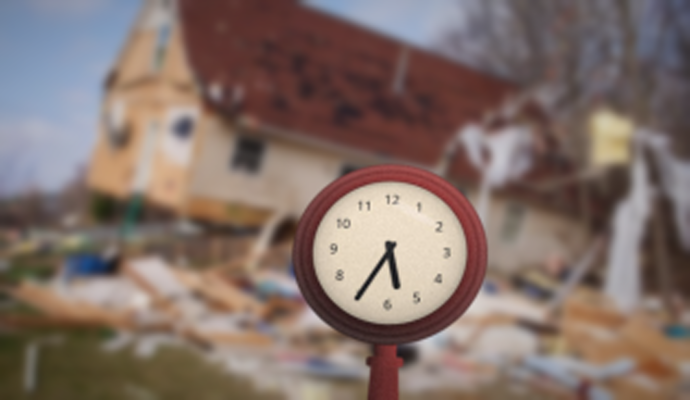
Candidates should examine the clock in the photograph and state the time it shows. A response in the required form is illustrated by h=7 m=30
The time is h=5 m=35
